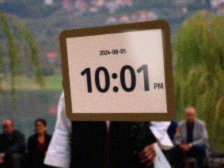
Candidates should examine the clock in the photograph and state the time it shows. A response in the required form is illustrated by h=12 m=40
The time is h=10 m=1
